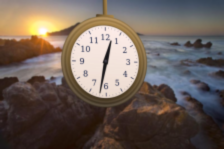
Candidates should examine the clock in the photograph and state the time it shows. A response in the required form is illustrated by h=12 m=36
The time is h=12 m=32
